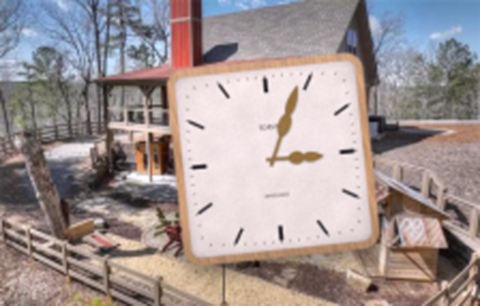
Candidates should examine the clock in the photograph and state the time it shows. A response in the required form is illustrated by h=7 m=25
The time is h=3 m=4
